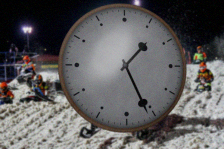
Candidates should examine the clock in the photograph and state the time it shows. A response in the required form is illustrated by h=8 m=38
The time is h=1 m=26
